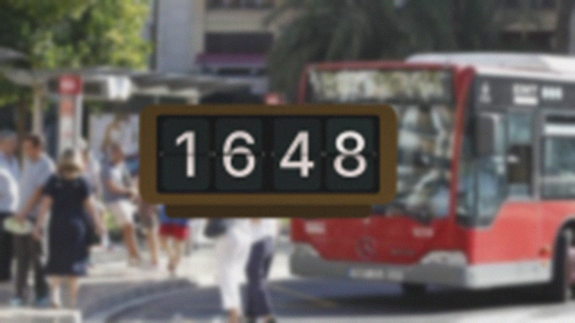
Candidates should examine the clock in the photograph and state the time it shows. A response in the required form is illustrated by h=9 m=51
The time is h=16 m=48
